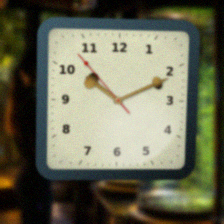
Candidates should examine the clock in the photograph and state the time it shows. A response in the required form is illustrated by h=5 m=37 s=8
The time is h=10 m=10 s=53
